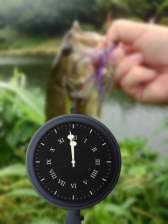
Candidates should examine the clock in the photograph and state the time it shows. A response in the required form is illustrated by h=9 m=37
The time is h=11 m=59
